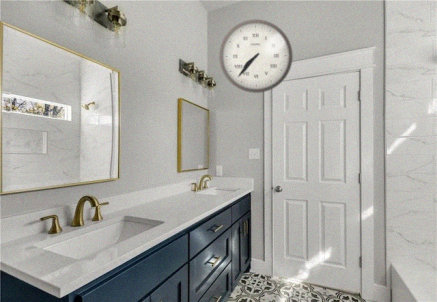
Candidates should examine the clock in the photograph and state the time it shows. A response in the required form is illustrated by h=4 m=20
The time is h=7 m=37
